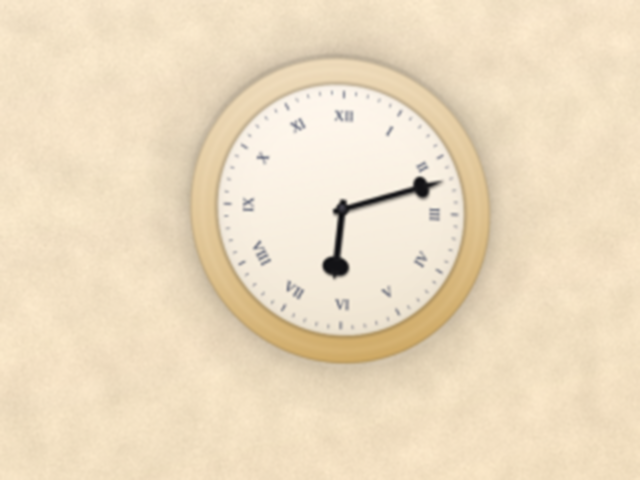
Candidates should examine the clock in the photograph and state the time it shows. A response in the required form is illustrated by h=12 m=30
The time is h=6 m=12
